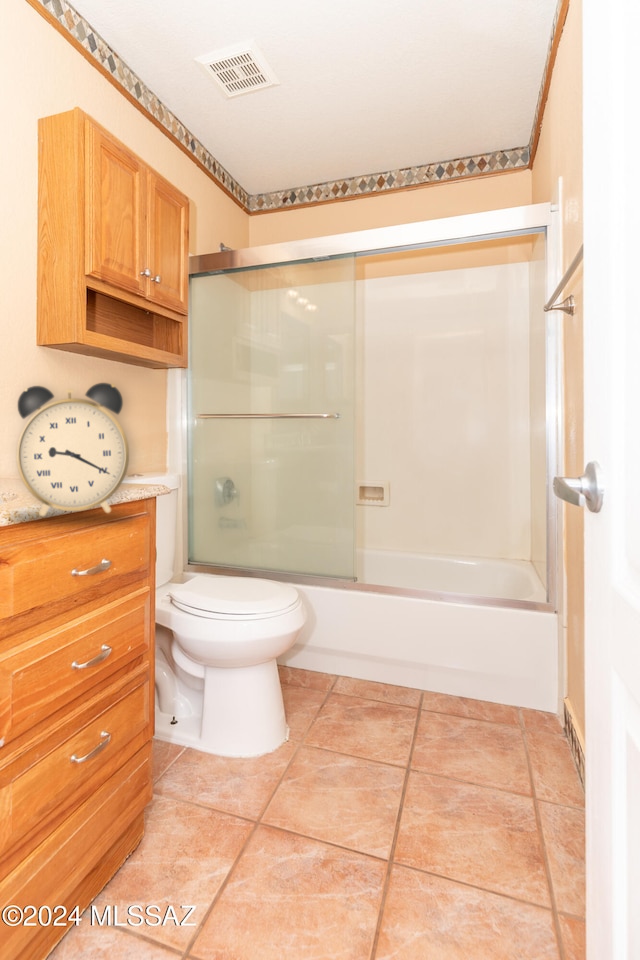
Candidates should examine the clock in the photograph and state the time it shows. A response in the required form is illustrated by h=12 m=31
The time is h=9 m=20
